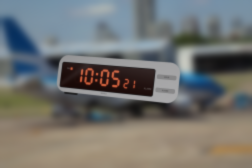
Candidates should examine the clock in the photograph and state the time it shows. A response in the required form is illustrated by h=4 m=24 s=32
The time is h=10 m=5 s=21
